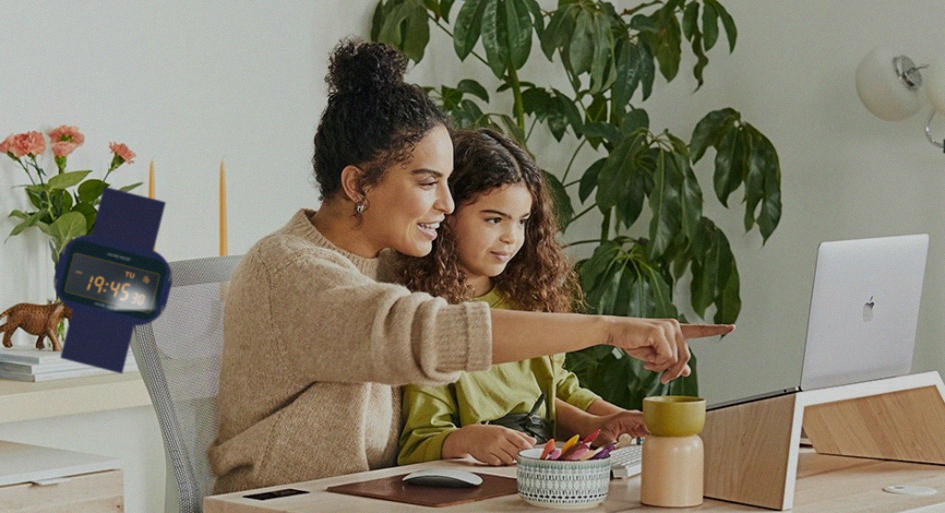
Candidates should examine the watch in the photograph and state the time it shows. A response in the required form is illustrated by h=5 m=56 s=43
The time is h=19 m=45 s=30
